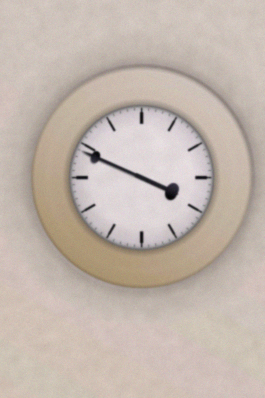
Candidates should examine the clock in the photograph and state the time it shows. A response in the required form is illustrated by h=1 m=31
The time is h=3 m=49
